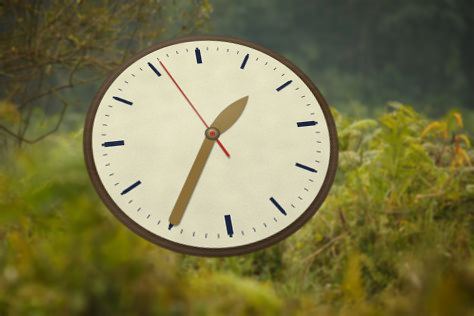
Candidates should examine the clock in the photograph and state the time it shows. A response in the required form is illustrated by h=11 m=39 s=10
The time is h=1 m=34 s=56
